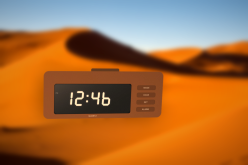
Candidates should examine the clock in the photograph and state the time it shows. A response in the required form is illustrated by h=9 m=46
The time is h=12 m=46
